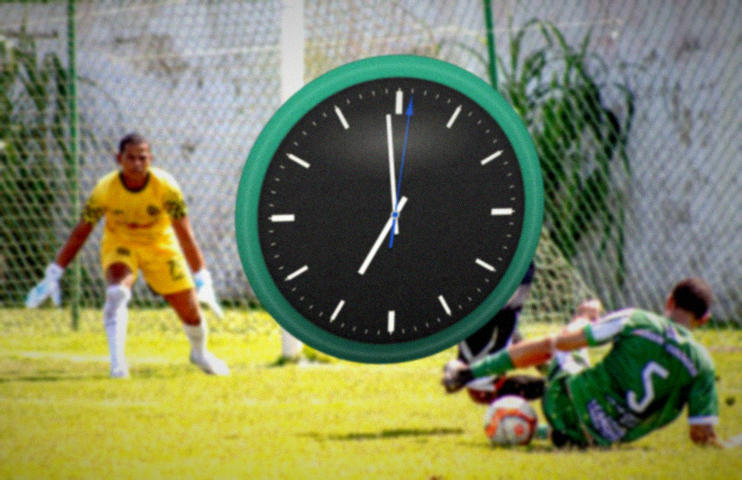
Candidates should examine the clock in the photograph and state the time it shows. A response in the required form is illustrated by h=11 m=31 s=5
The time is h=6 m=59 s=1
